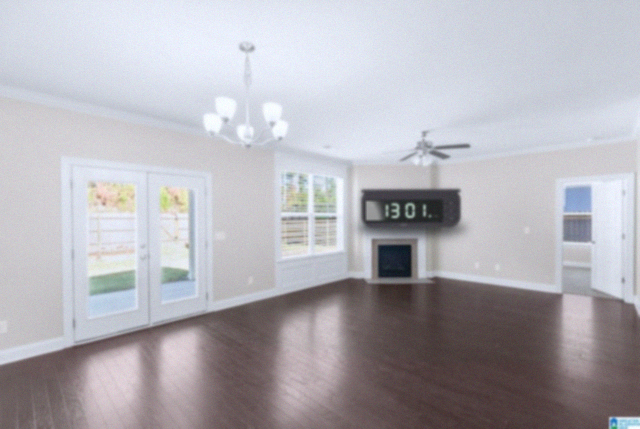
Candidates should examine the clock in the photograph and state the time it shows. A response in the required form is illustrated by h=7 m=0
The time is h=13 m=1
